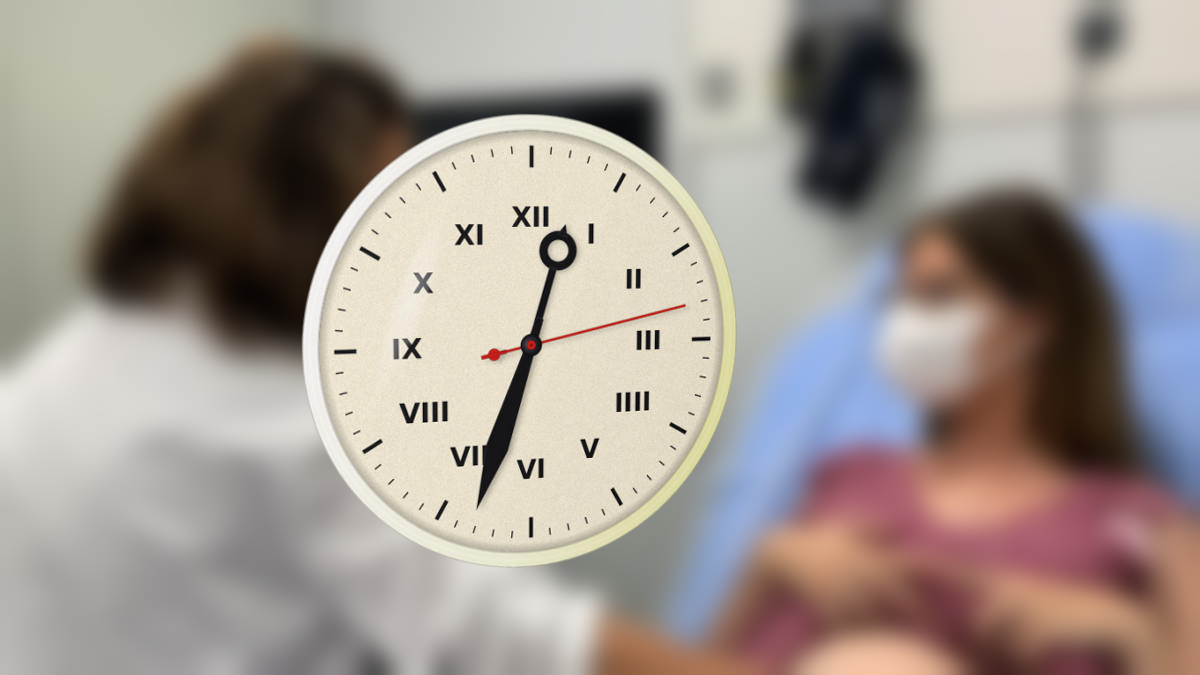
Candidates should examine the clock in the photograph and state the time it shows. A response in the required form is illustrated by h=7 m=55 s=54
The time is h=12 m=33 s=13
